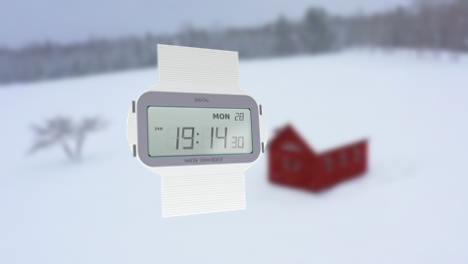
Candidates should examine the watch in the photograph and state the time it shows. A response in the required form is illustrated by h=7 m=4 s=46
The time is h=19 m=14 s=30
